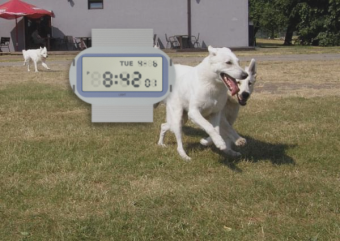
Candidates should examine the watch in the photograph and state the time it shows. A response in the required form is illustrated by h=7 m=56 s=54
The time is h=8 m=42 s=1
